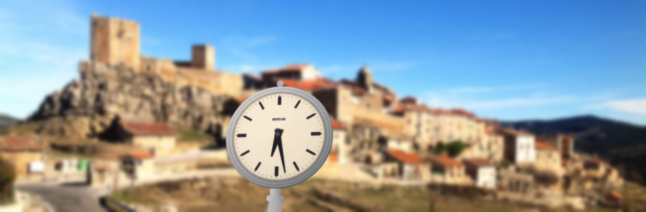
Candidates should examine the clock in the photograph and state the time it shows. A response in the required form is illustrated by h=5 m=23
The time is h=6 m=28
